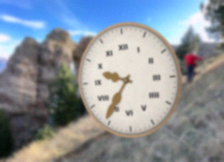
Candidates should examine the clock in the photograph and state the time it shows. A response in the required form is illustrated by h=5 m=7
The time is h=9 m=36
